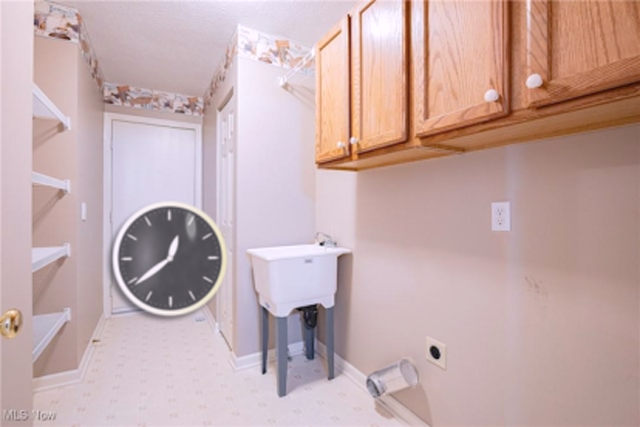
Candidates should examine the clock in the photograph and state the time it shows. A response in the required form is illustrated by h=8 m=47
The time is h=12 m=39
